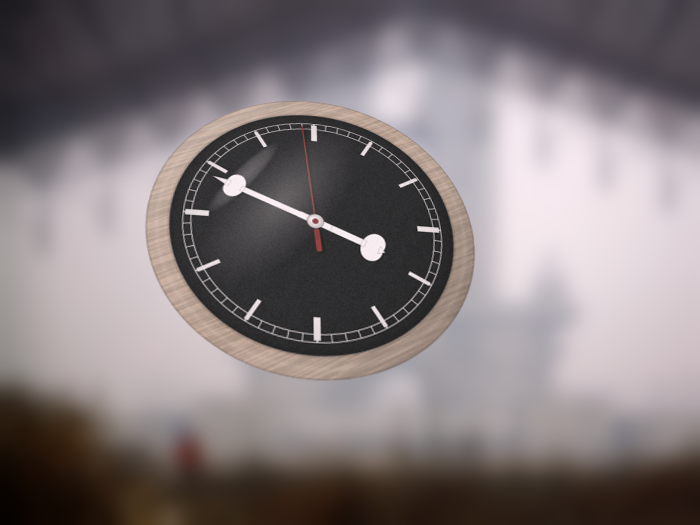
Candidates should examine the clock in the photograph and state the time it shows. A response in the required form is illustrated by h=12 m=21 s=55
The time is h=3 m=48 s=59
